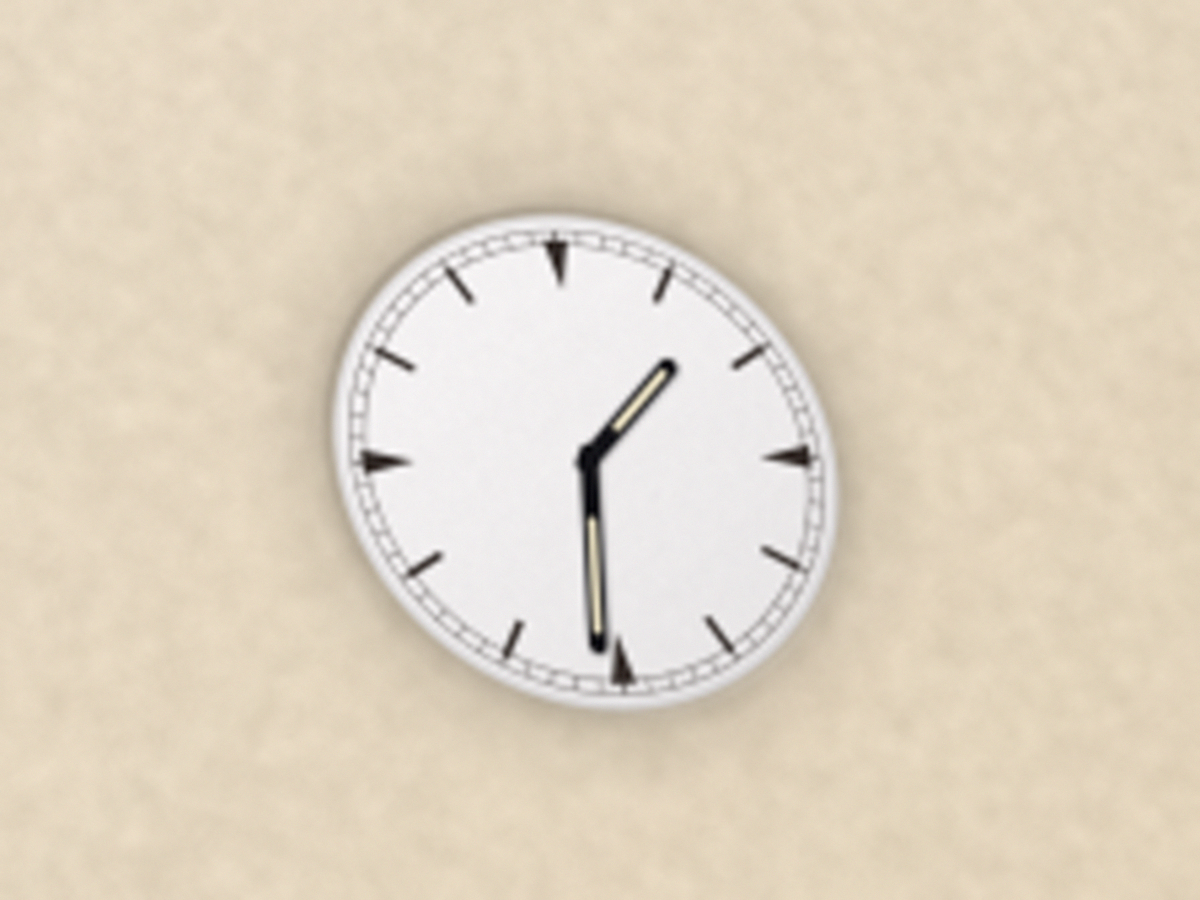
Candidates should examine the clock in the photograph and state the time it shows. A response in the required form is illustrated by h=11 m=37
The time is h=1 m=31
